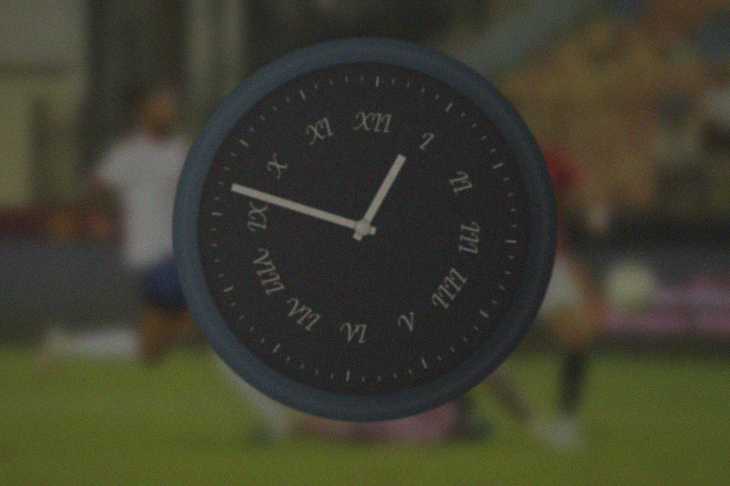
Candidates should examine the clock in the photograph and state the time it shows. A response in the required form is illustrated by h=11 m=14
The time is h=12 m=47
